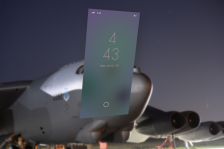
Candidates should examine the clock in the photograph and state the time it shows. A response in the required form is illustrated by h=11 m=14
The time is h=4 m=43
